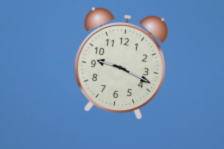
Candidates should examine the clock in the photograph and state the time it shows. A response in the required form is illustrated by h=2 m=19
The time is h=9 m=18
